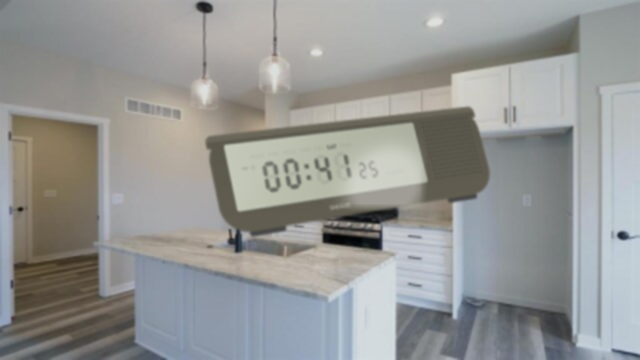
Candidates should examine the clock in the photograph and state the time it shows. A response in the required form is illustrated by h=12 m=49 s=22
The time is h=0 m=41 s=25
